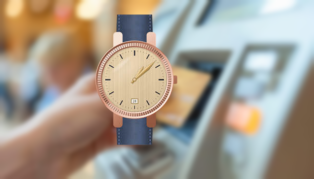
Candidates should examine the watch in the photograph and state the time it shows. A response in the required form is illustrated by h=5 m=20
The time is h=1 m=8
